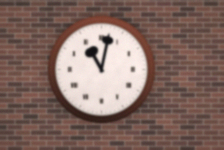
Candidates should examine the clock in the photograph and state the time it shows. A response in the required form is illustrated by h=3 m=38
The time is h=11 m=2
